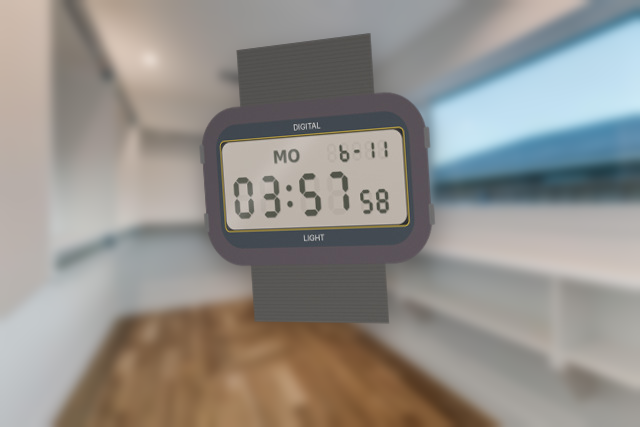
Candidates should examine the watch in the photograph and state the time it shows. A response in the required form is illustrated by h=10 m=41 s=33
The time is h=3 m=57 s=58
